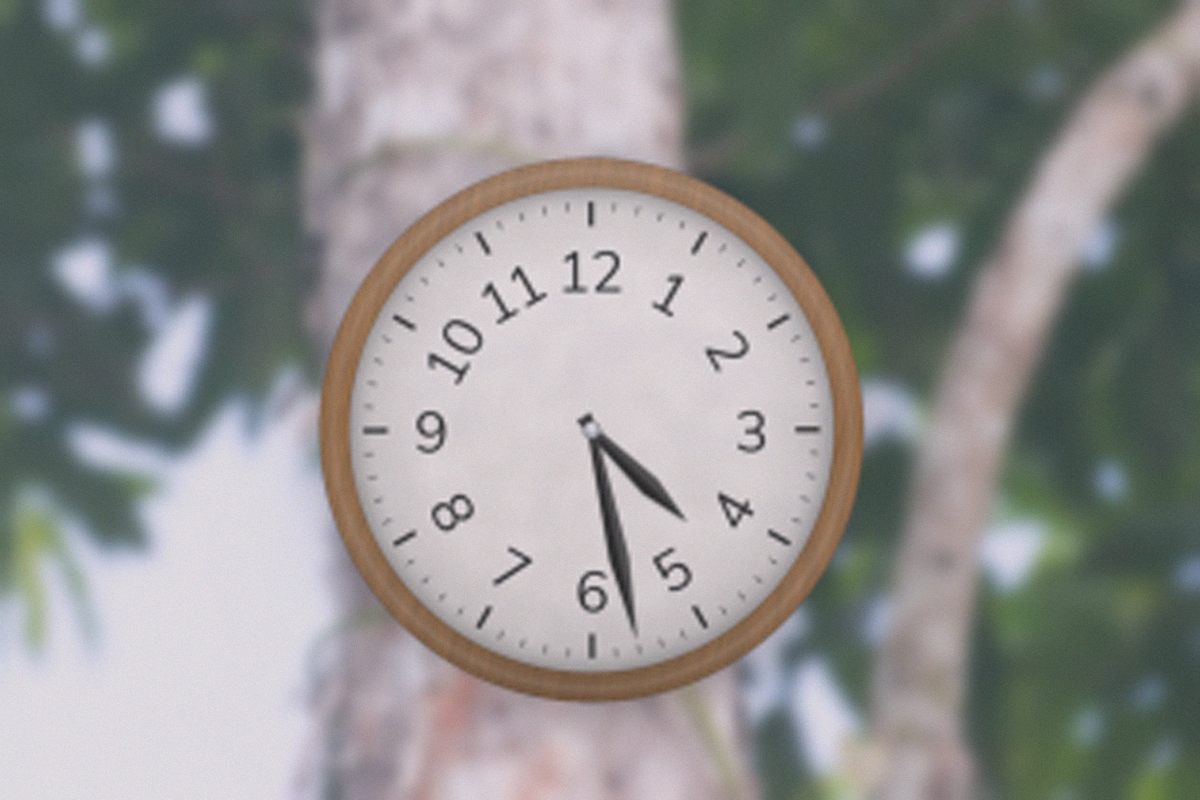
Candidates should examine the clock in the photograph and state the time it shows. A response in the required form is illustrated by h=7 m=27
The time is h=4 m=28
